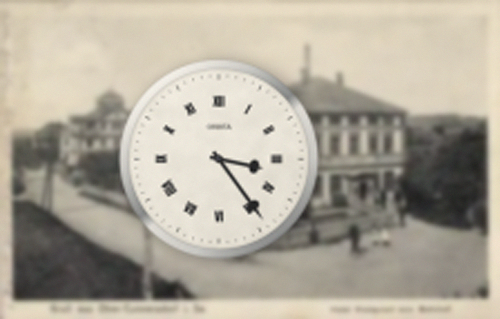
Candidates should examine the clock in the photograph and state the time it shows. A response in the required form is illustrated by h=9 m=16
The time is h=3 m=24
